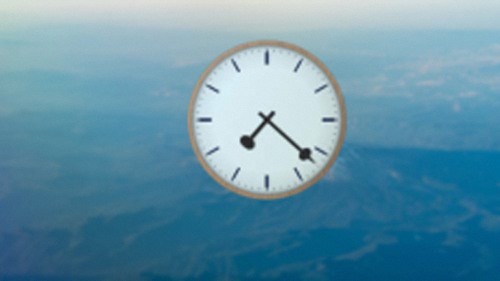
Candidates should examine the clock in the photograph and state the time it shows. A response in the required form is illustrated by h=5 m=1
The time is h=7 m=22
